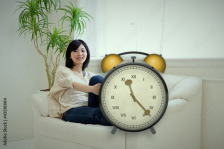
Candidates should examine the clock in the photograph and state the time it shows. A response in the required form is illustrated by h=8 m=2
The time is h=11 m=23
